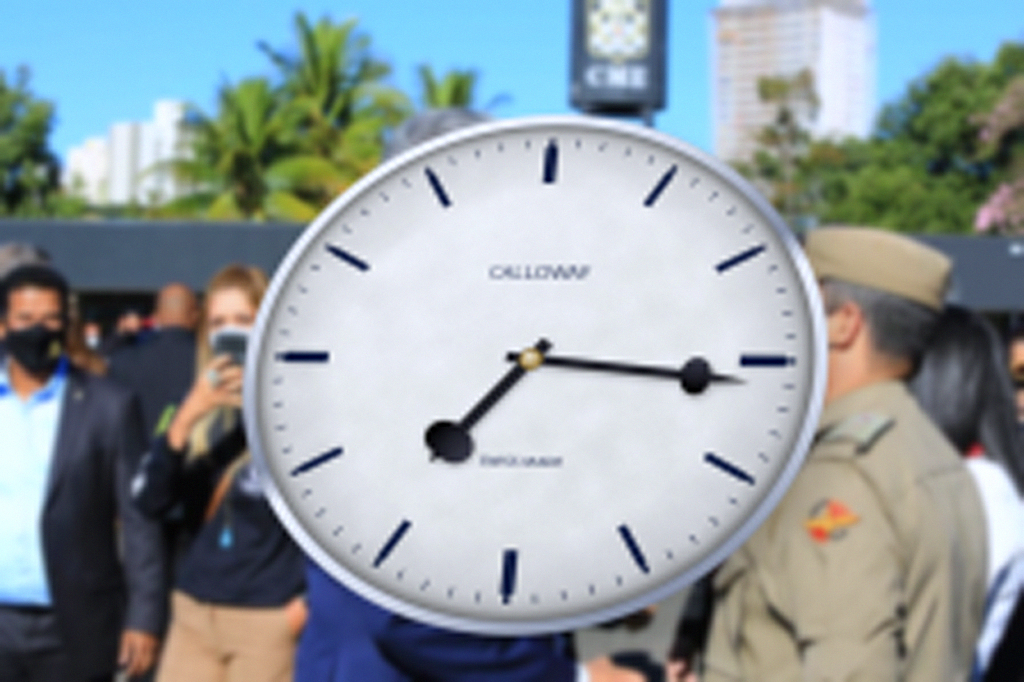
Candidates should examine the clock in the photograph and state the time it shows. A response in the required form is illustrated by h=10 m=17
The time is h=7 m=16
